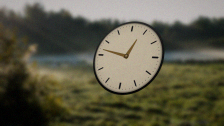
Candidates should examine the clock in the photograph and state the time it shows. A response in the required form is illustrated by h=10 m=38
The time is h=12 m=47
